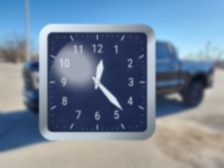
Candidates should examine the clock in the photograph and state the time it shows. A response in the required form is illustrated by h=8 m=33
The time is h=12 m=23
